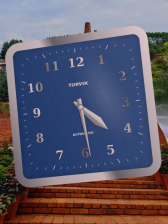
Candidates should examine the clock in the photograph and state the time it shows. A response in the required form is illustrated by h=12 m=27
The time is h=4 m=29
